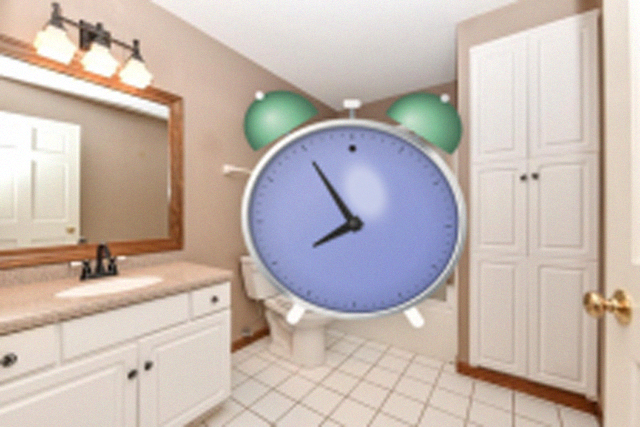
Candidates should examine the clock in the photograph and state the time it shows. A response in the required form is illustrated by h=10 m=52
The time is h=7 m=55
